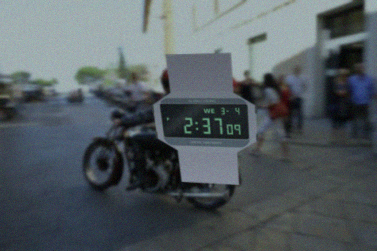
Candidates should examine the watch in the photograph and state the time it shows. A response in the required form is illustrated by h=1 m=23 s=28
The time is h=2 m=37 s=9
